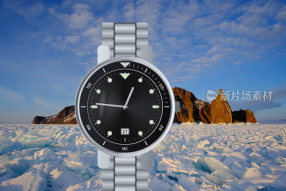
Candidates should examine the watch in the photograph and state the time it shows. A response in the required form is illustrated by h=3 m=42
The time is h=12 m=46
